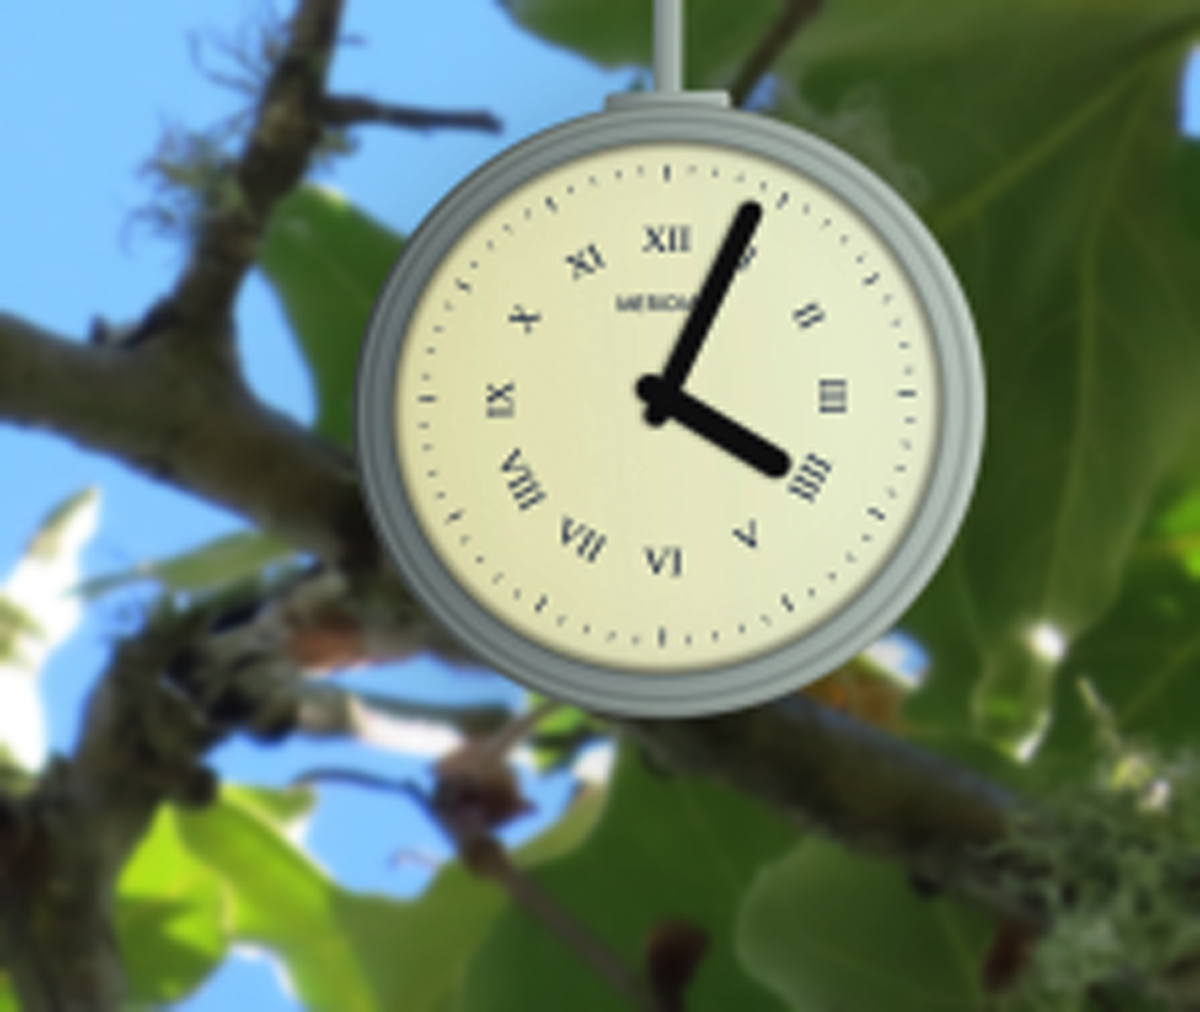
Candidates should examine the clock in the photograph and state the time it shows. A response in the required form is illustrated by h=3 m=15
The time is h=4 m=4
